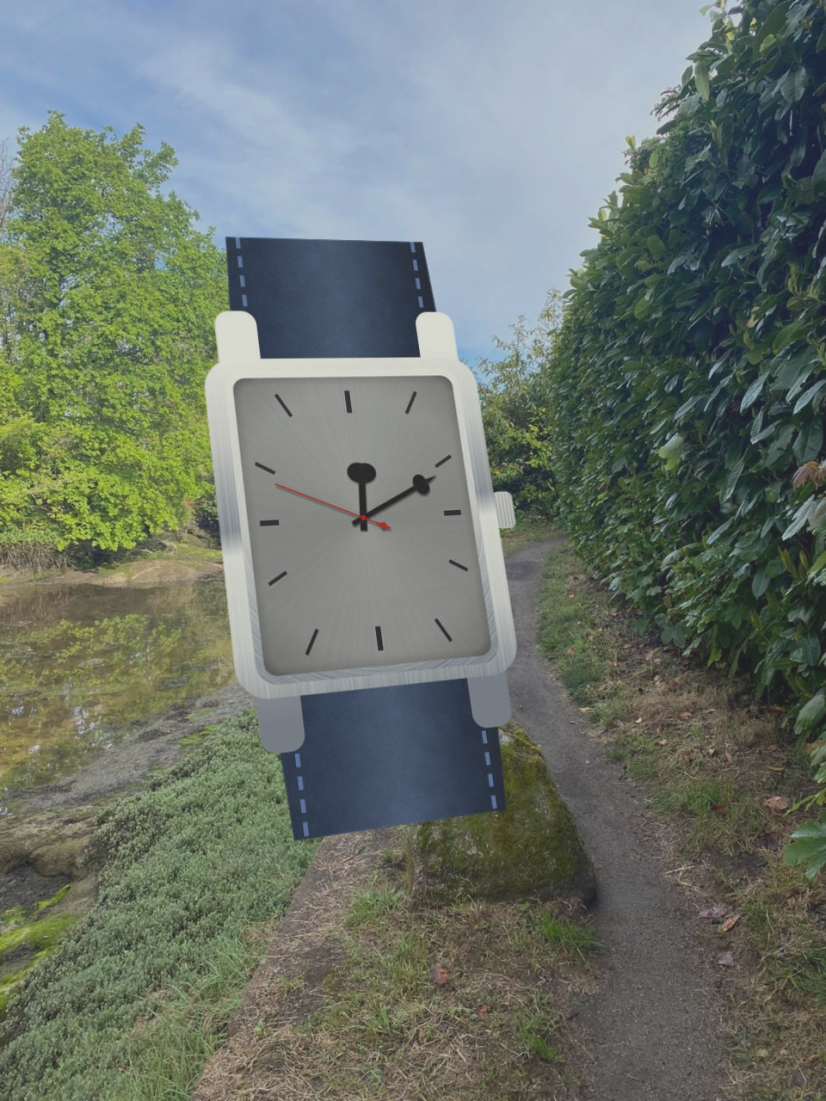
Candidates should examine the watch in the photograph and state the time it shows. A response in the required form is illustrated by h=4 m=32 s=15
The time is h=12 m=10 s=49
